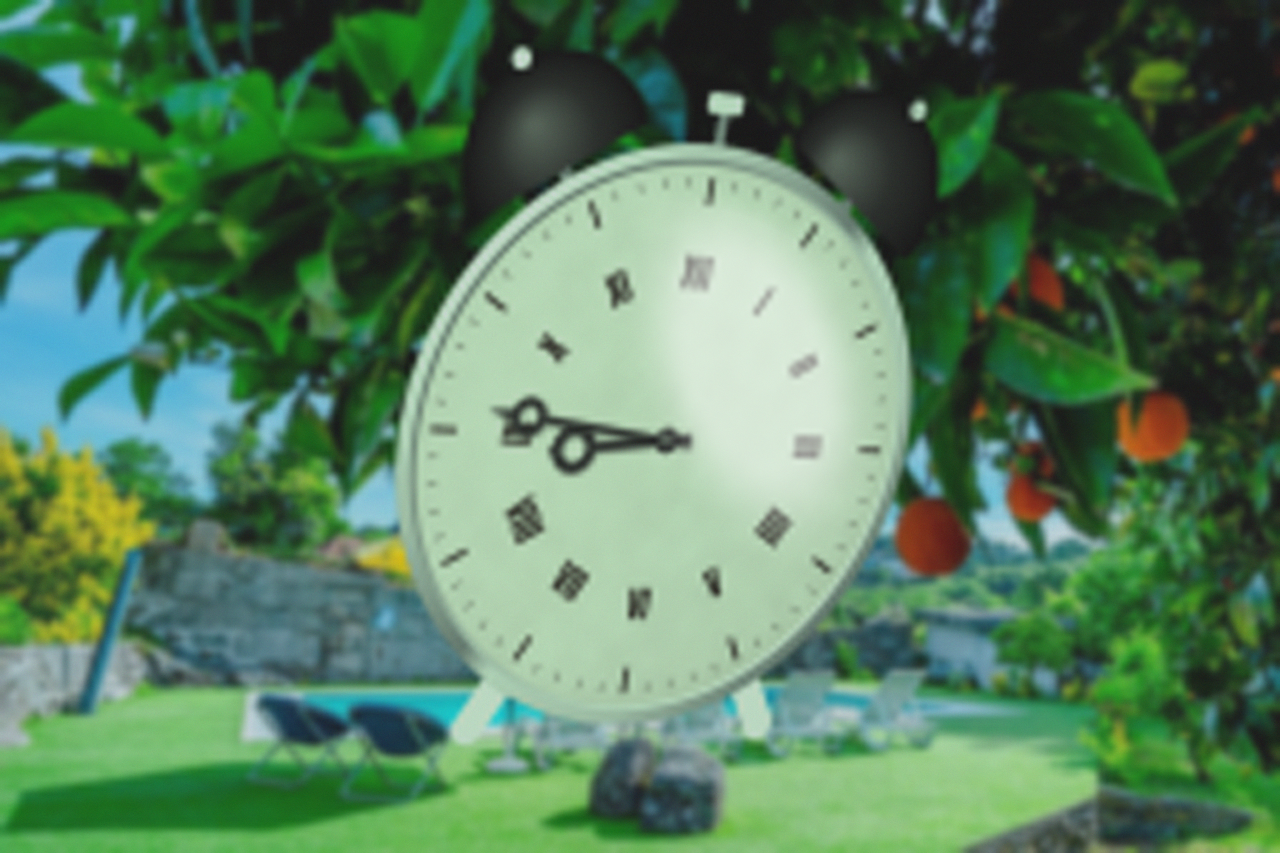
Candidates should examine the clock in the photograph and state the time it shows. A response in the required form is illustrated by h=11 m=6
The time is h=8 m=46
